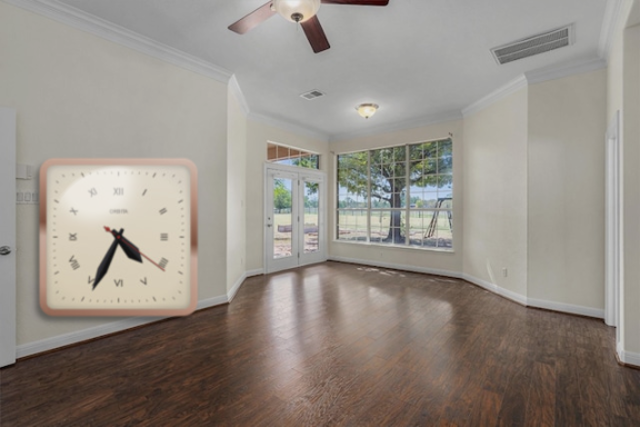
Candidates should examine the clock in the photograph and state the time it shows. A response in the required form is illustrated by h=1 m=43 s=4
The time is h=4 m=34 s=21
